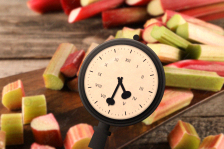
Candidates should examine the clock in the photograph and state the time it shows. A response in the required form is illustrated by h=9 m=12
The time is h=4 m=31
